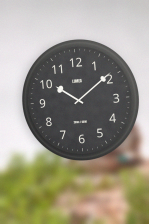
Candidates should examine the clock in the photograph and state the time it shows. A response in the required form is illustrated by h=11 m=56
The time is h=10 m=9
